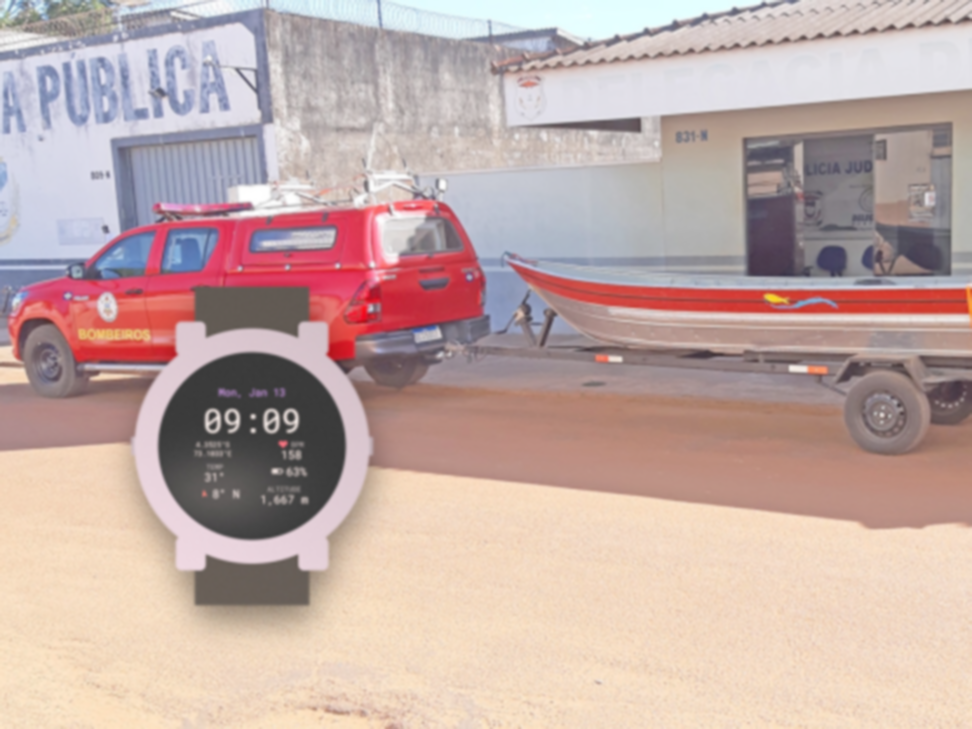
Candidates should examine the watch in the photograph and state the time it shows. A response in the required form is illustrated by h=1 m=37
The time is h=9 m=9
